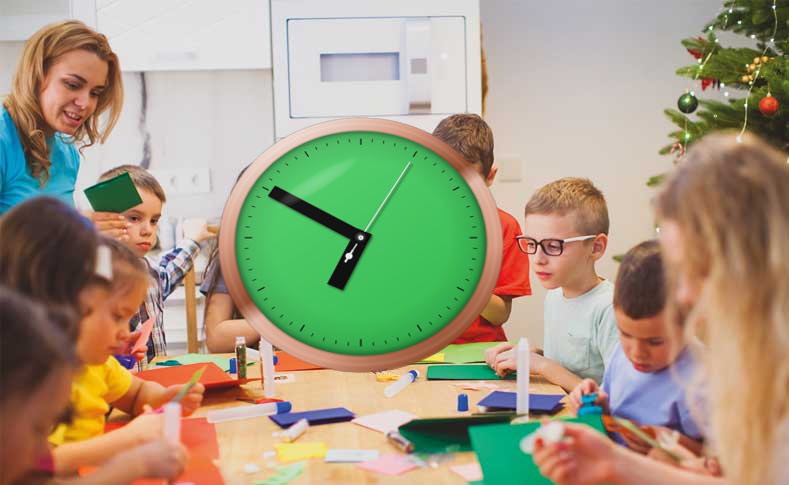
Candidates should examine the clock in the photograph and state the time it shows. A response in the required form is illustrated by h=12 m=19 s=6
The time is h=6 m=50 s=5
